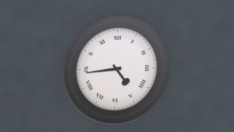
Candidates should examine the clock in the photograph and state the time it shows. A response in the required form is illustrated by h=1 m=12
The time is h=4 m=44
